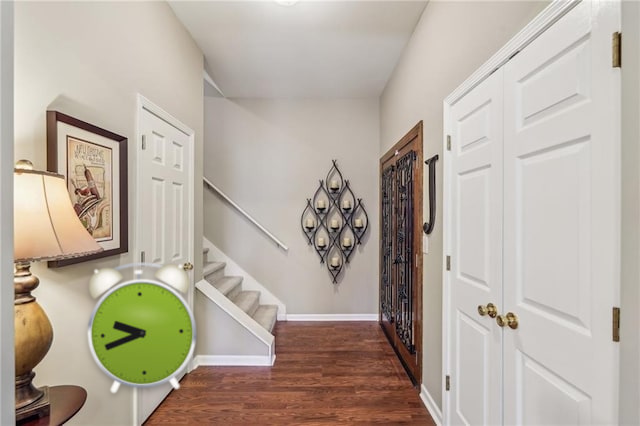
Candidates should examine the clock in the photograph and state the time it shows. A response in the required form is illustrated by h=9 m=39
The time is h=9 m=42
